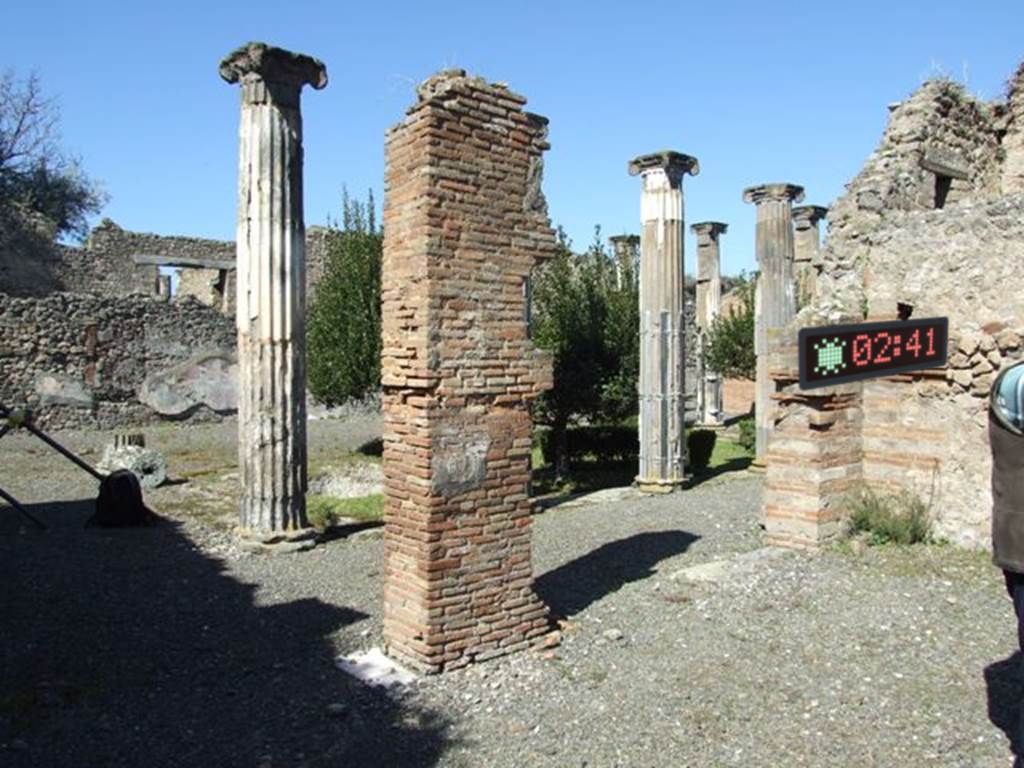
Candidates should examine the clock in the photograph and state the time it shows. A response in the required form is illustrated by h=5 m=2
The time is h=2 m=41
